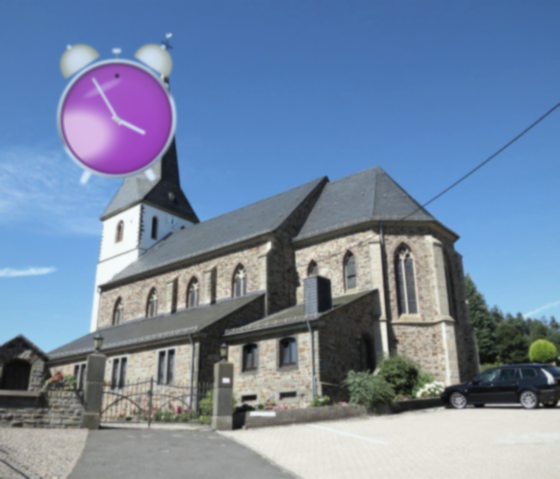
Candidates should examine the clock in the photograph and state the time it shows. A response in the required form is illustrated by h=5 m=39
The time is h=3 m=55
